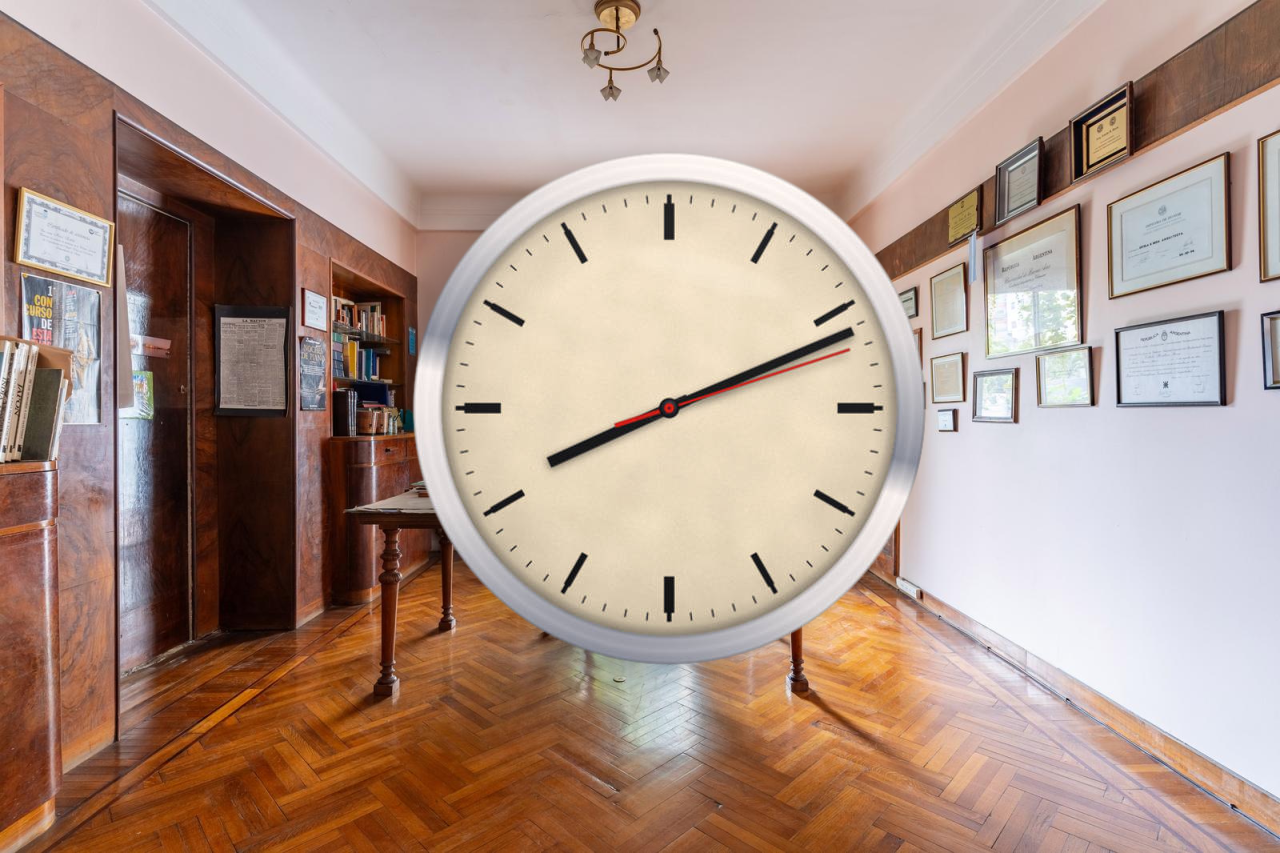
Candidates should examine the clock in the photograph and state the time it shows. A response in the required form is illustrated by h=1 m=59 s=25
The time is h=8 m=11 s=12
